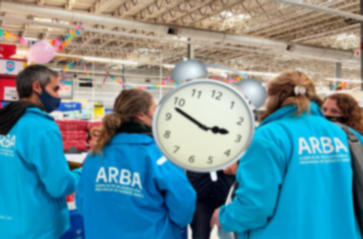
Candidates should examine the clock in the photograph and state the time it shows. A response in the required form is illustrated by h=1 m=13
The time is h=2 m=48
